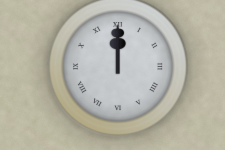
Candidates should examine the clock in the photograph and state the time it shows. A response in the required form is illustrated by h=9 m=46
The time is h=12 m=0
